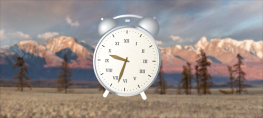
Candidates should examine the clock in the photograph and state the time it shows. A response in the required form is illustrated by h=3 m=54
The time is h=9 m=33
